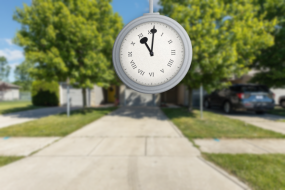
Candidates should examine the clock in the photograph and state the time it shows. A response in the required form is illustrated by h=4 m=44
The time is h=11 m=1
